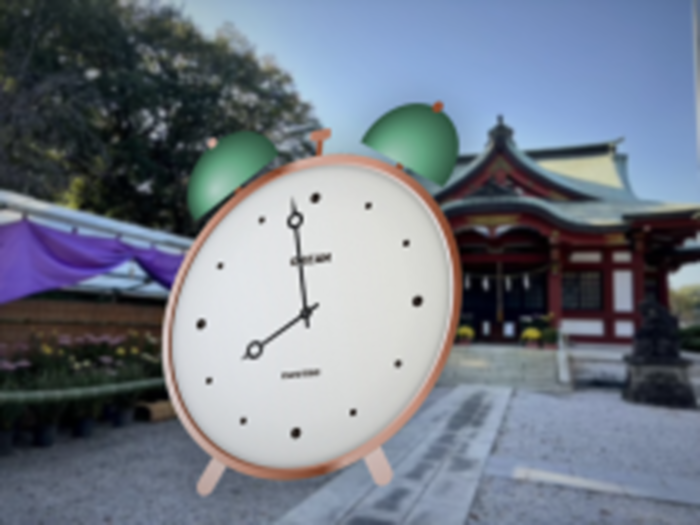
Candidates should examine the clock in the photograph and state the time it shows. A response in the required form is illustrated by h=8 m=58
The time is h=7 m=58
